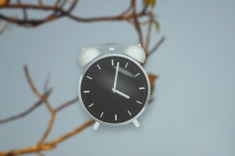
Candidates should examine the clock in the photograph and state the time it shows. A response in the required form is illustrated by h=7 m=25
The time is h=4 m=2
